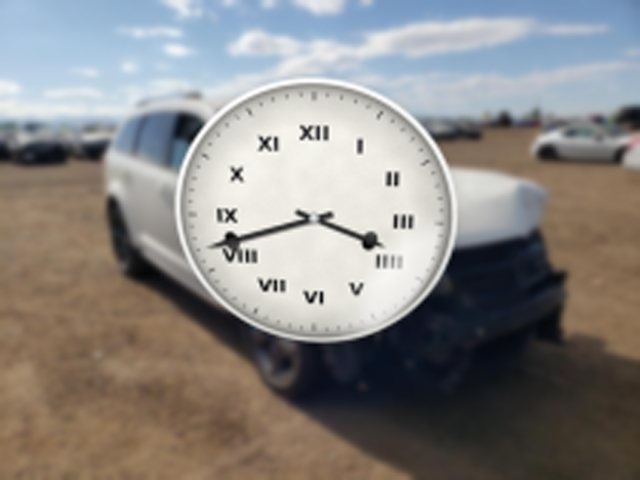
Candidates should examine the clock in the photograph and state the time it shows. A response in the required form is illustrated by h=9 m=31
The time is h=3 m=42
